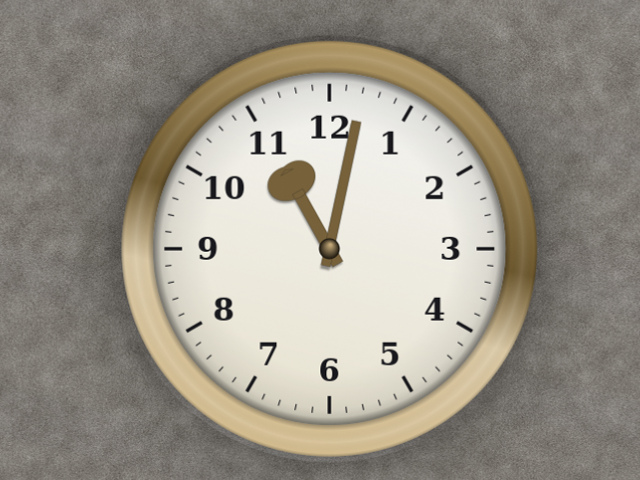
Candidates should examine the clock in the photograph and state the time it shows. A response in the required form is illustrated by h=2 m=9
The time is h=11 m=2
